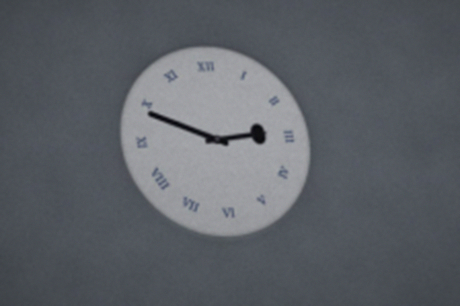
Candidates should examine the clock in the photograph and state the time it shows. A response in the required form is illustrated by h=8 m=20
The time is h=2 m=49
